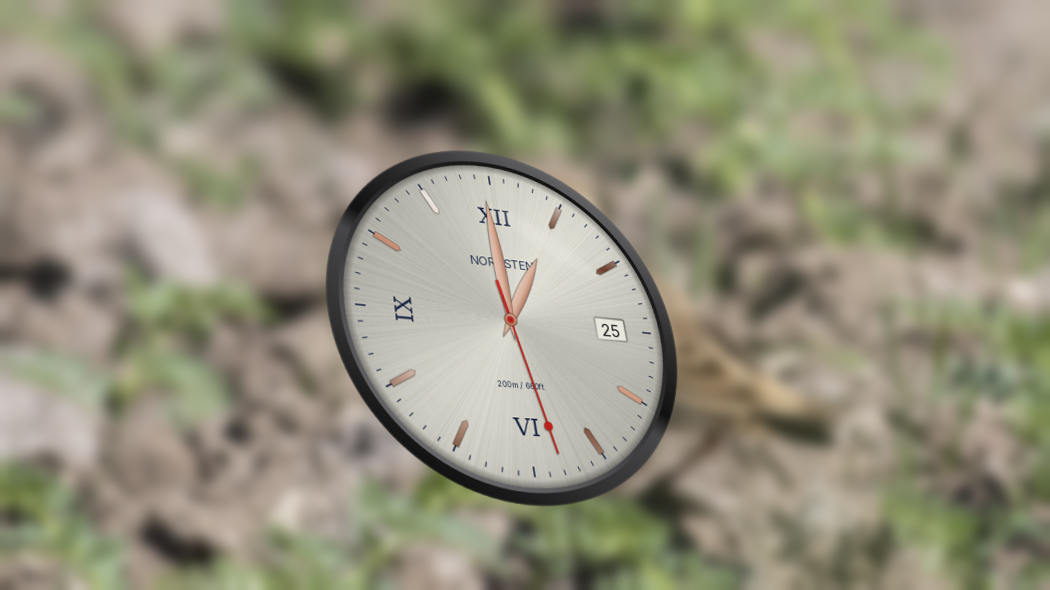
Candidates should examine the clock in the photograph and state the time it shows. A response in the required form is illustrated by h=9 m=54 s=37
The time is h=12 m=59 s=28
